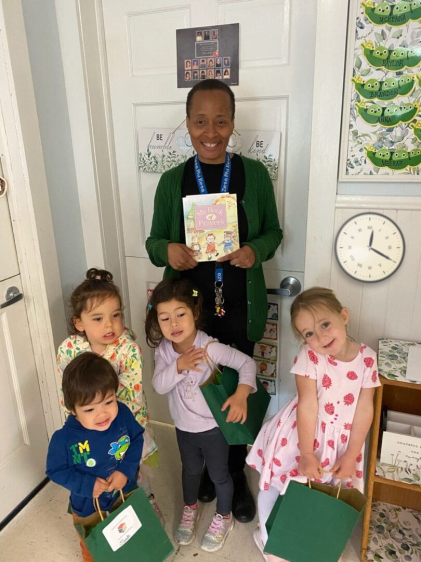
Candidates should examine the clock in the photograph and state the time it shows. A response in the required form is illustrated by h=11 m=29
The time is h=12 m=20
